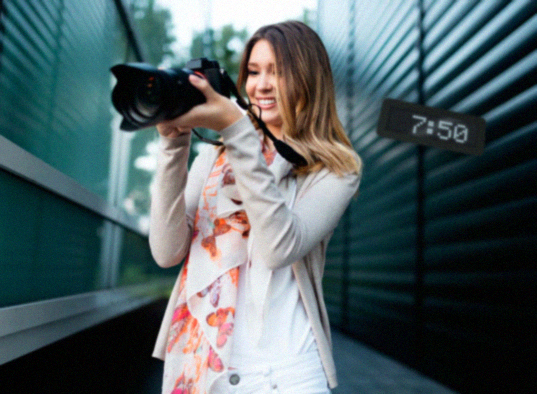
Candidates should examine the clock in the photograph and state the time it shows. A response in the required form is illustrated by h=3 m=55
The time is h=7 m=50
